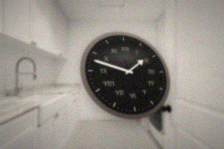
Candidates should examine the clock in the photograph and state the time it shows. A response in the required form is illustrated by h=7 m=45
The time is h=1 m=48
